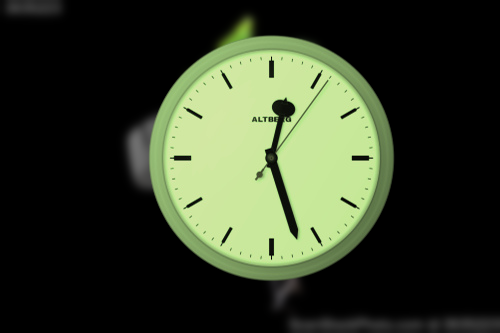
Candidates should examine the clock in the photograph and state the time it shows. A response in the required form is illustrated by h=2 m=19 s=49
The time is h=12 m=27 s=6
